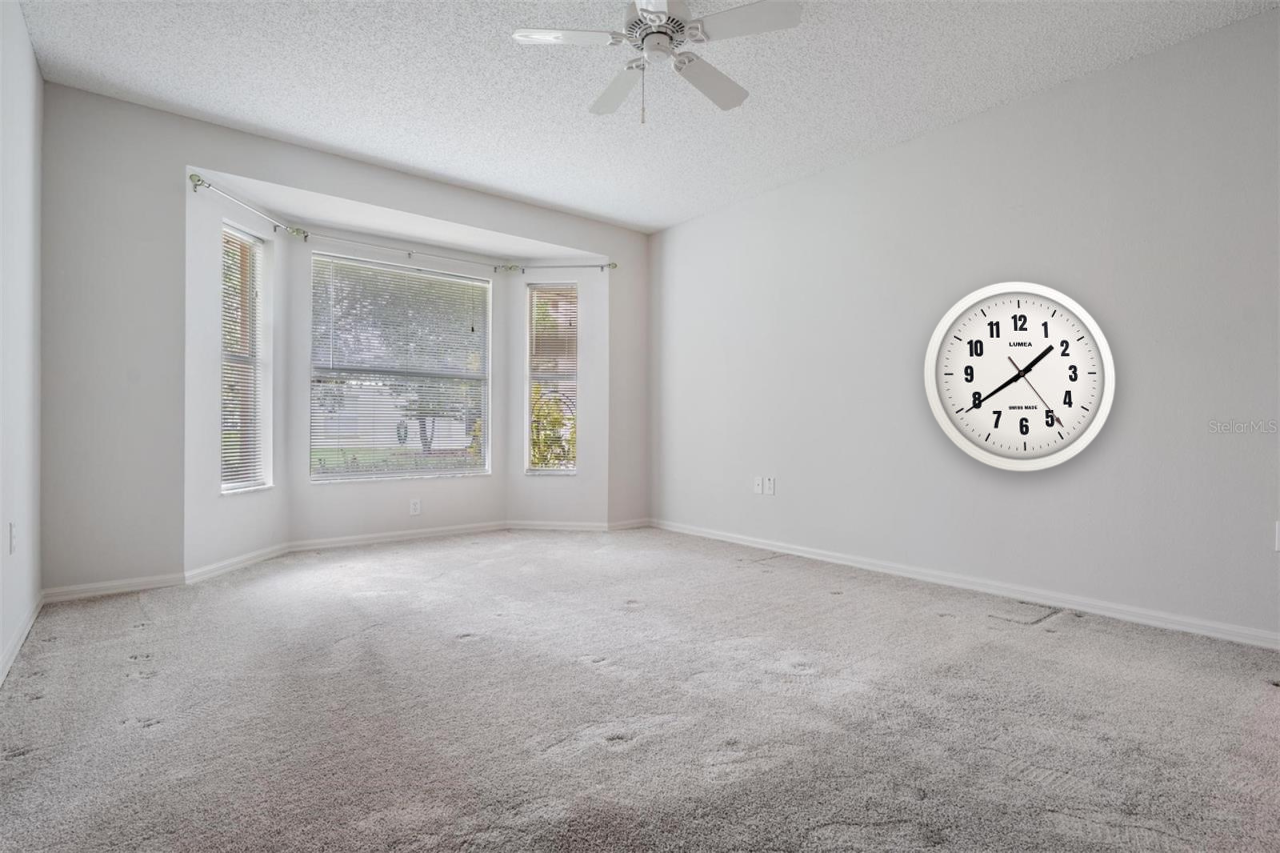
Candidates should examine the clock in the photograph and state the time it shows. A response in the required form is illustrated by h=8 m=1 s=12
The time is h=1 m=39 s=24
